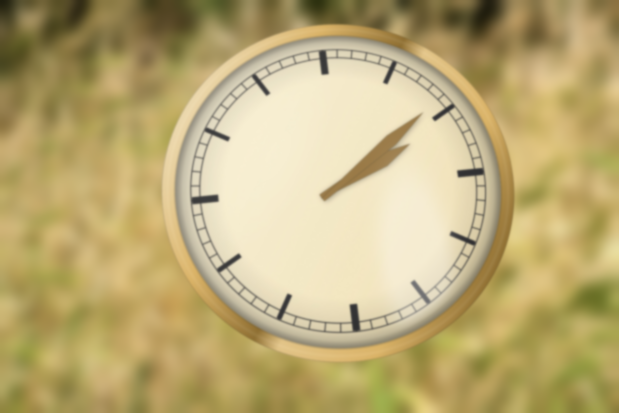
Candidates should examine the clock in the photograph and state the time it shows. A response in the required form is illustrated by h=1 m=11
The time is h=2 m=9
